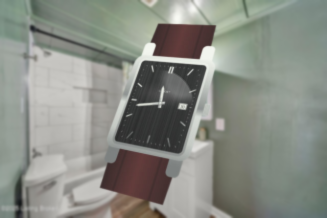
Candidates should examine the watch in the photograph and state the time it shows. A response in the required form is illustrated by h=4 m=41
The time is h=11 m=43
